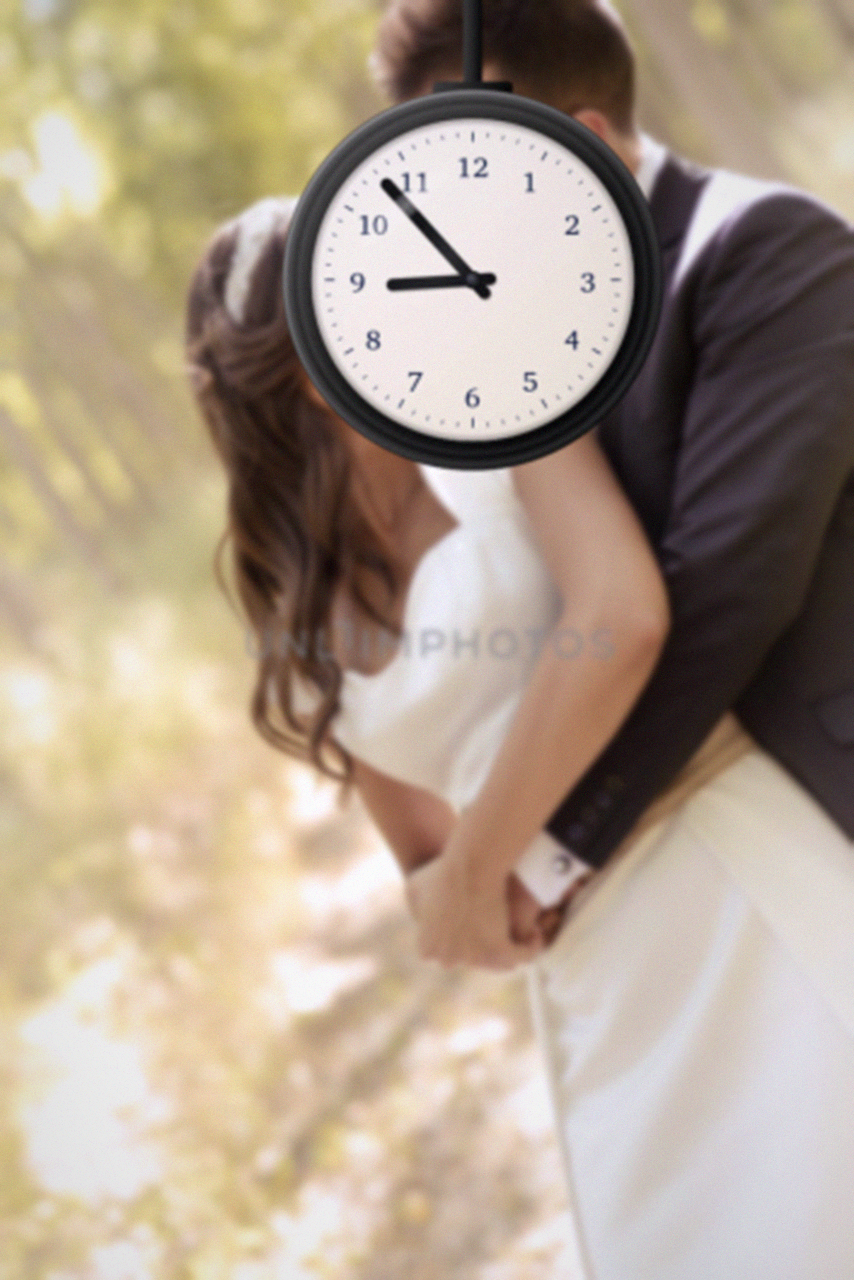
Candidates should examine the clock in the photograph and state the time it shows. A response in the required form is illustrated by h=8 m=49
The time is h=8 m=53
